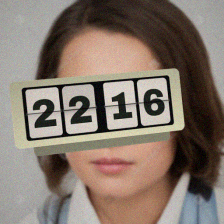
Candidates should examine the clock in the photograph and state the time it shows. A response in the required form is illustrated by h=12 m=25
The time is h=22 m=16
